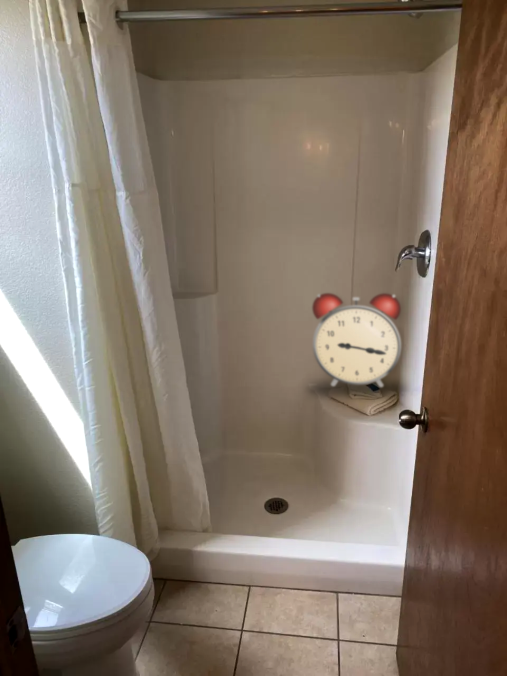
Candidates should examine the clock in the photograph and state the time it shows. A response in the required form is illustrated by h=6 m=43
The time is h=9 m=17
